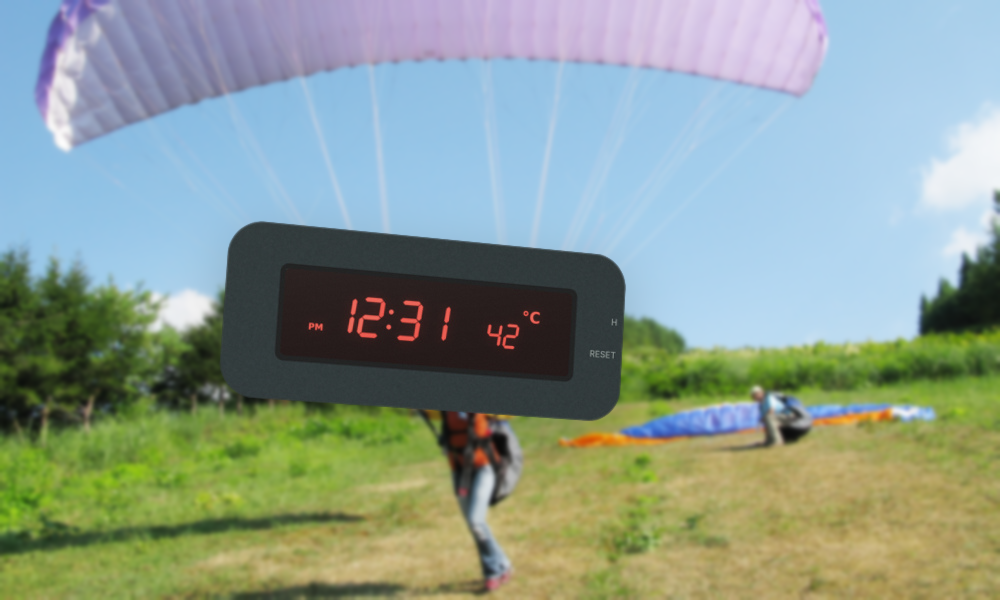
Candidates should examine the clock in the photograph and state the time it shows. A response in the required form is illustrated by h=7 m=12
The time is h=12 m=31
